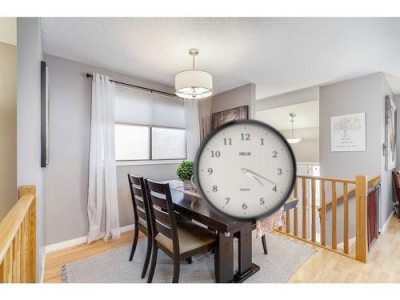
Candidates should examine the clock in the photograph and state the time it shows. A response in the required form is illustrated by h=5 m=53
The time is h=4 m=19
